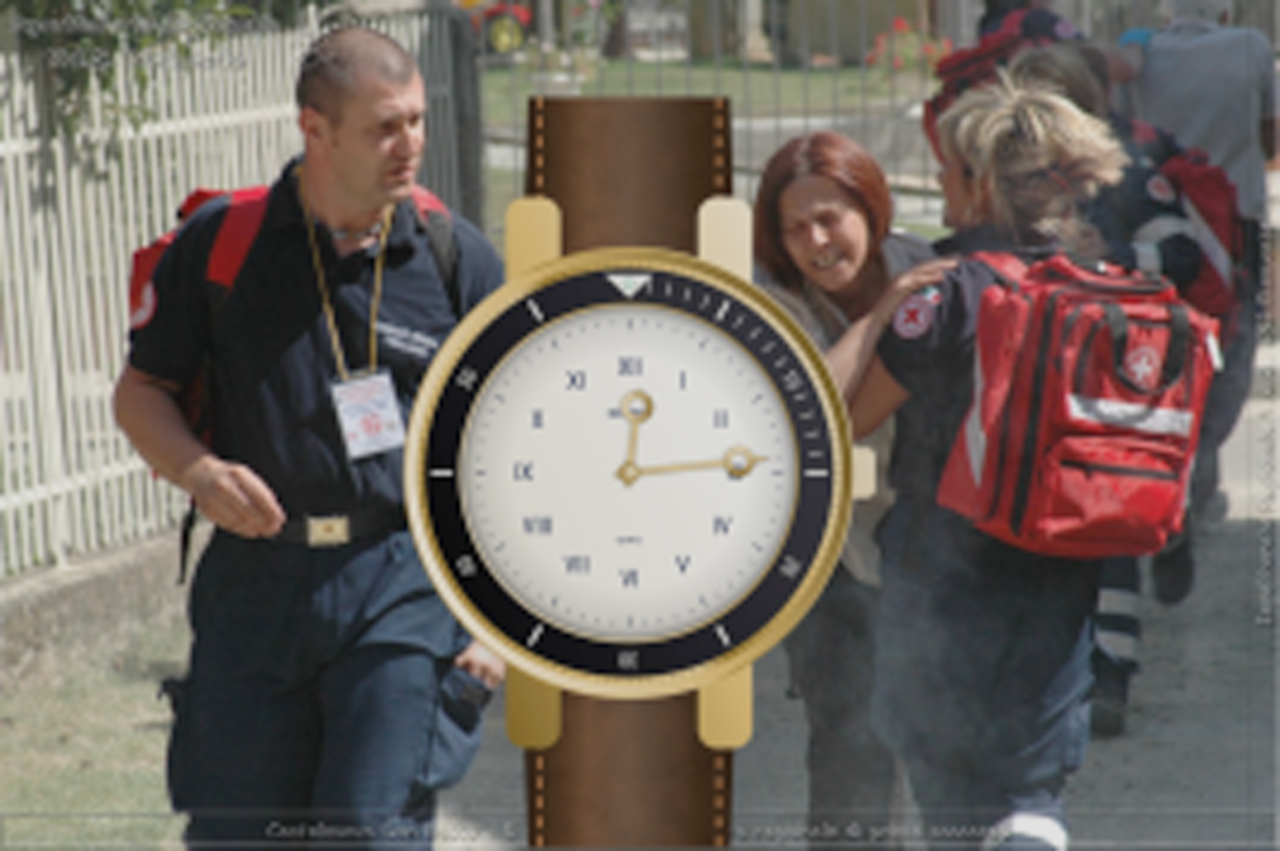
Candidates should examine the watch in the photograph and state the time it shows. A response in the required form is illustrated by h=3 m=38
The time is h=12 m=14
